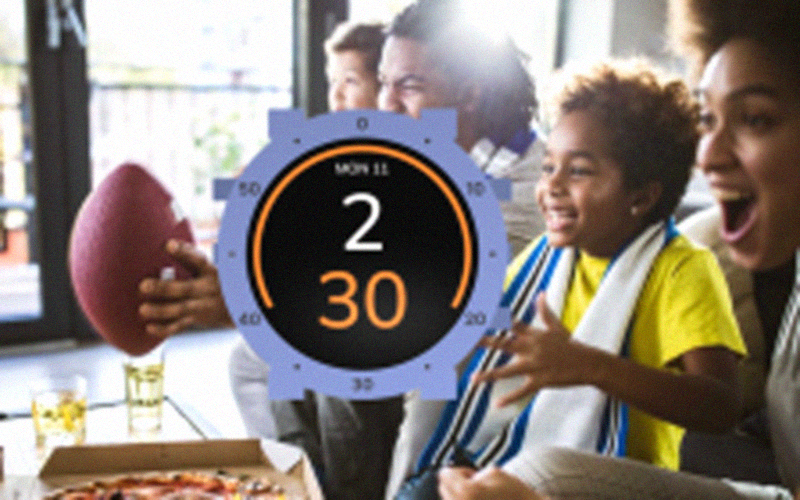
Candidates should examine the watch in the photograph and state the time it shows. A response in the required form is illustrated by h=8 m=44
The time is h=2 m=30
